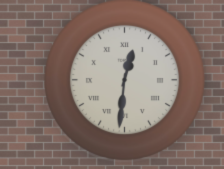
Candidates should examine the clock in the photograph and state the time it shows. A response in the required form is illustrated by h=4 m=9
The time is h=12 m=31
